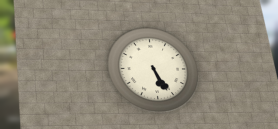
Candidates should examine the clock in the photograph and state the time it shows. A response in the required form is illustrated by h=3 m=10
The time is h=5 m=26
